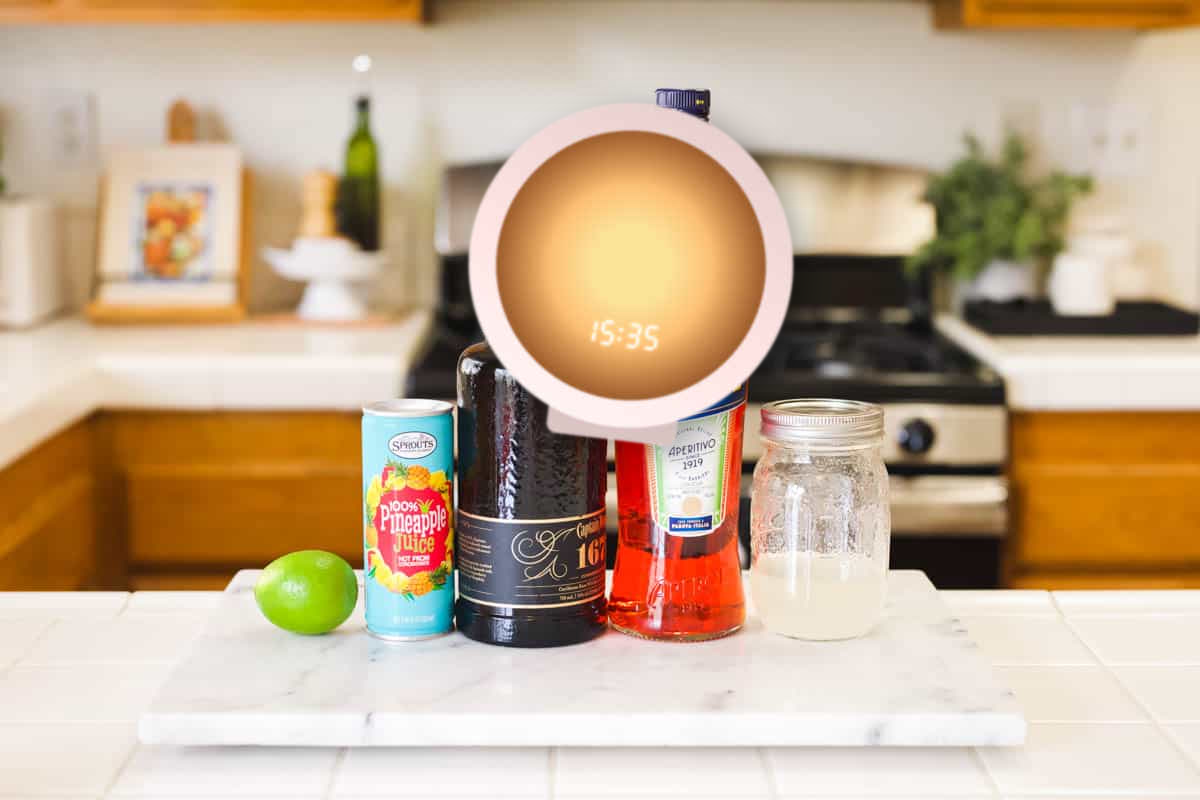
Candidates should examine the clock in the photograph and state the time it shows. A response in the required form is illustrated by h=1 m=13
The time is h=15 m=35
